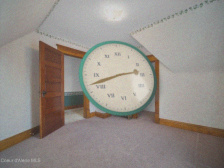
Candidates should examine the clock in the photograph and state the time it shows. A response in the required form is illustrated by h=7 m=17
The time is h=2 m=42
